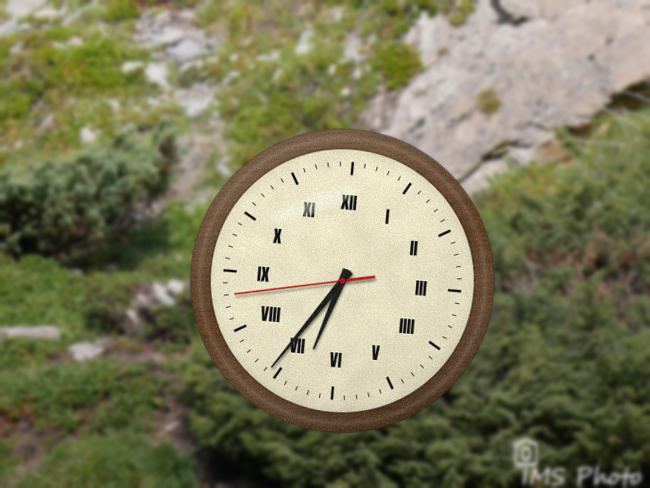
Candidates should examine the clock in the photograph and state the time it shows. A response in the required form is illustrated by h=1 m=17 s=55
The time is h=6 m=35 s=43
